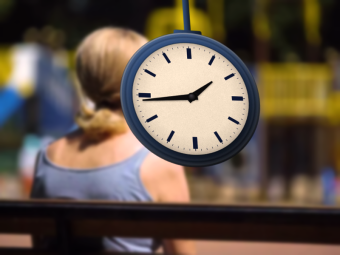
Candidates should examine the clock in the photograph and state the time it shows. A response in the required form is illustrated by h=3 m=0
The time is h=1 m=44
